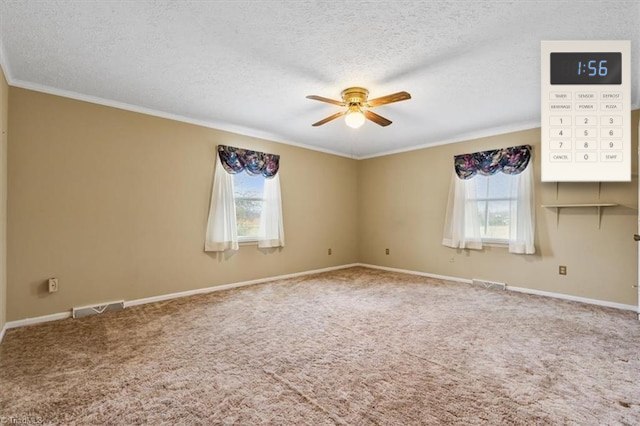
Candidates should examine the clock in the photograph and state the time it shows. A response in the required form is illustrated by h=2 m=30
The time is h=1 m=56
